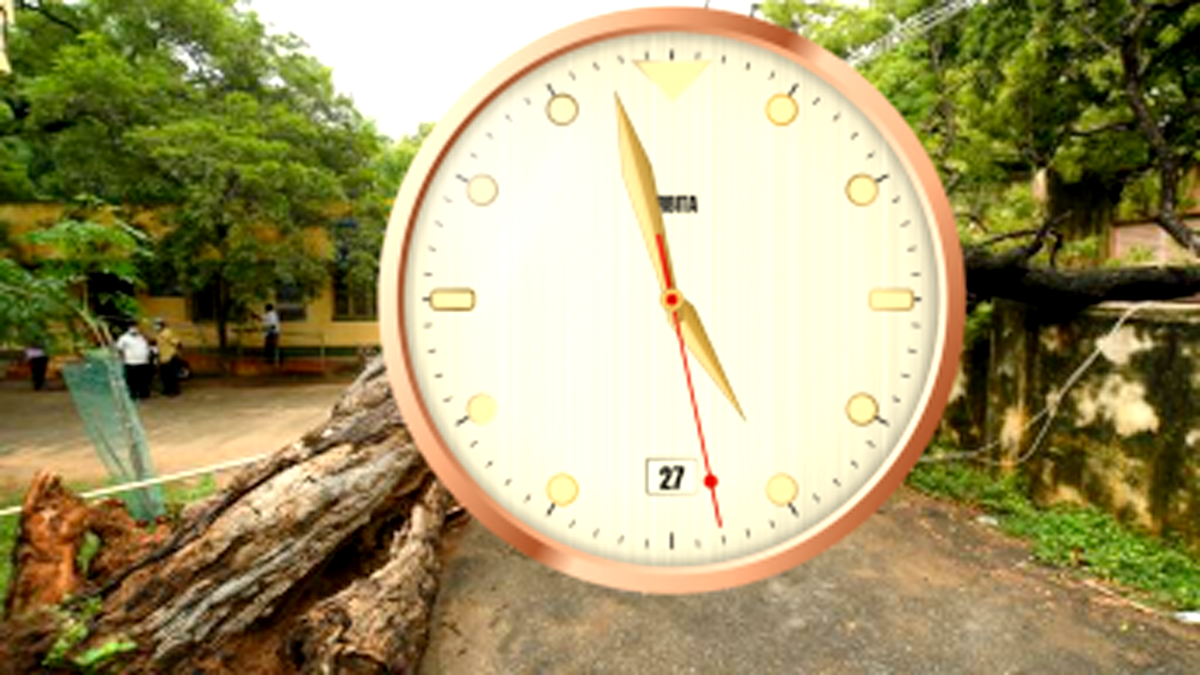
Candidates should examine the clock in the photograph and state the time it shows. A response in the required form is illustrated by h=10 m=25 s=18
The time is h=4 m=57 s=28
